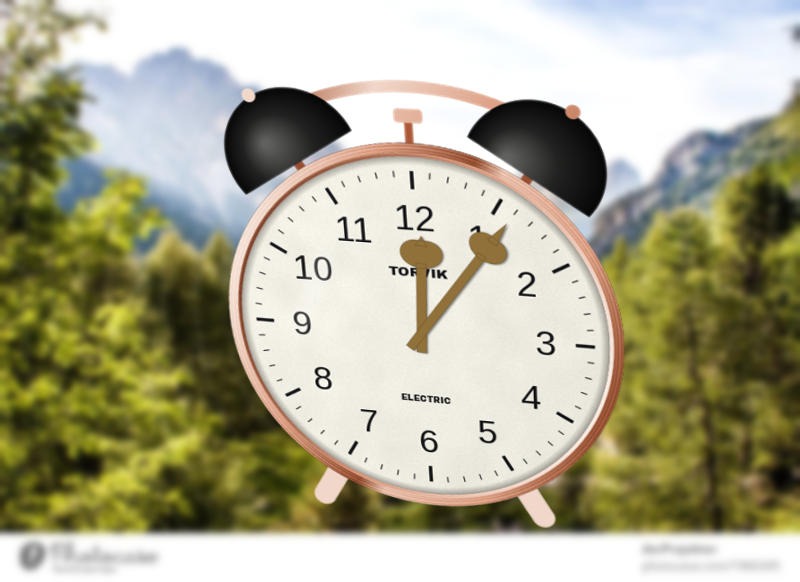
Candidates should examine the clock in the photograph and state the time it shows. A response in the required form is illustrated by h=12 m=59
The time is h=12 m=6
